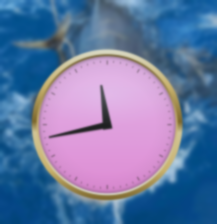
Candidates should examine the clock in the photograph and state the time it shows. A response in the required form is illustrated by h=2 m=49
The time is h=11 m=43
